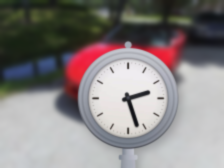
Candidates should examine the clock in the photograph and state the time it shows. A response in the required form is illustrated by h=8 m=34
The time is h=2 m=27
